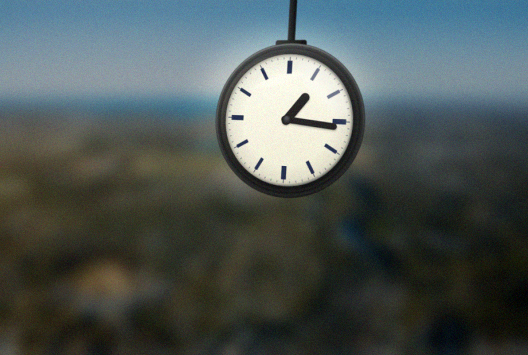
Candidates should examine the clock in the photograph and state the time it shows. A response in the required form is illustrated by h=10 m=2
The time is h=1 m=16
